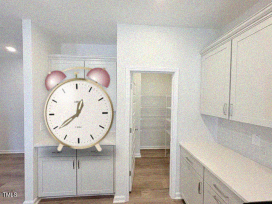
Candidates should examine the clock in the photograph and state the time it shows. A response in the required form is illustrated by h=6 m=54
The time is h=12 m=39
